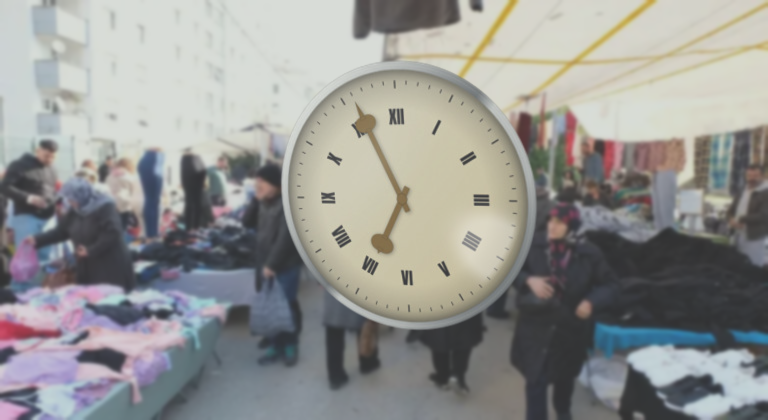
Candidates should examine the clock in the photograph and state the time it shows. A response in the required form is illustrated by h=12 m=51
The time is h=6 m=56
